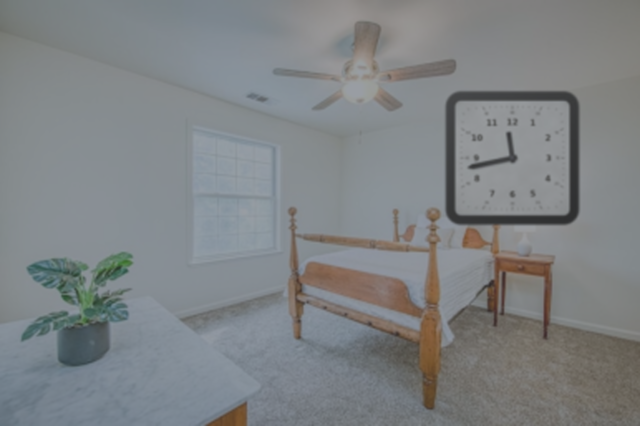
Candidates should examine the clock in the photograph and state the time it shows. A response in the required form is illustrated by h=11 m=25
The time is h=11 m=43
